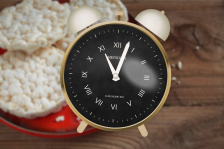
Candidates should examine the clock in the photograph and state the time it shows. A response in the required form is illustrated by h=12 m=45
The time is h=11 m=3
